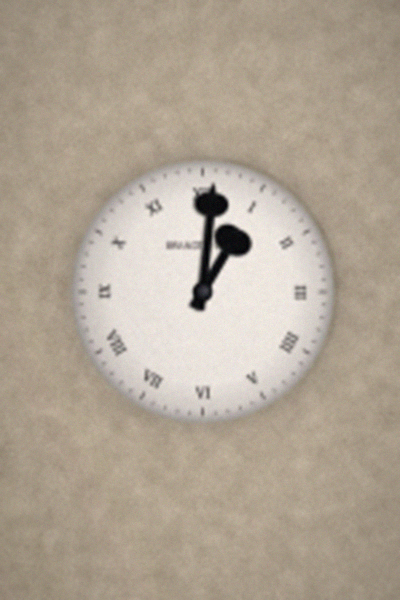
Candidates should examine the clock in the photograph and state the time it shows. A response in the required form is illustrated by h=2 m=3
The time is h=1 m=1
